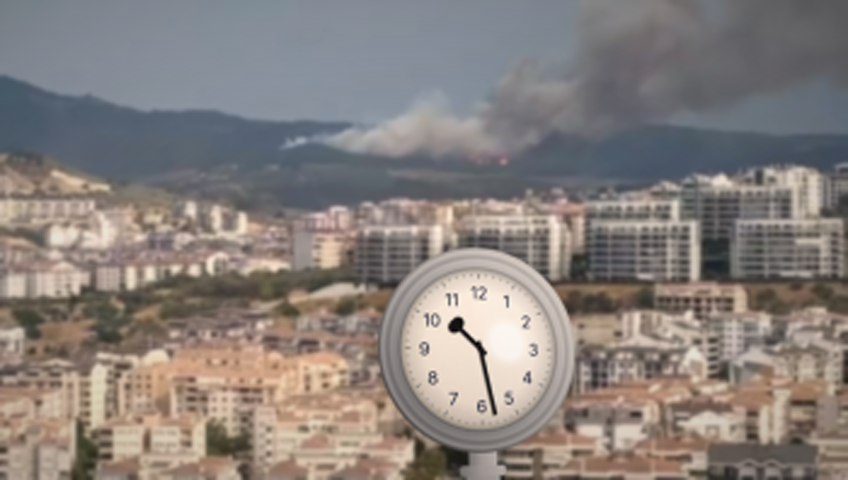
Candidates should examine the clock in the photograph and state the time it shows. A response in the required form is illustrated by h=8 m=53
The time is h=10 m=28
